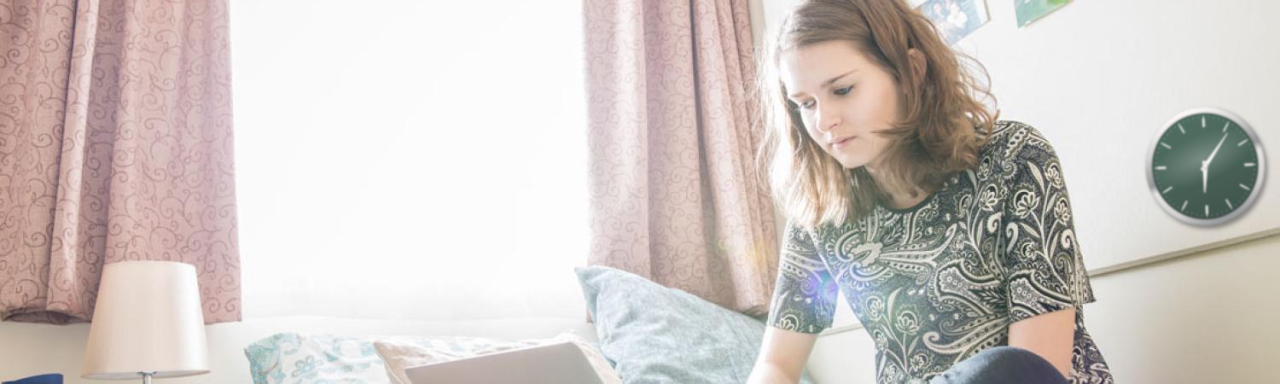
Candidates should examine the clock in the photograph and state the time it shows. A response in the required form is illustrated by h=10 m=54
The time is h=6 m=6
